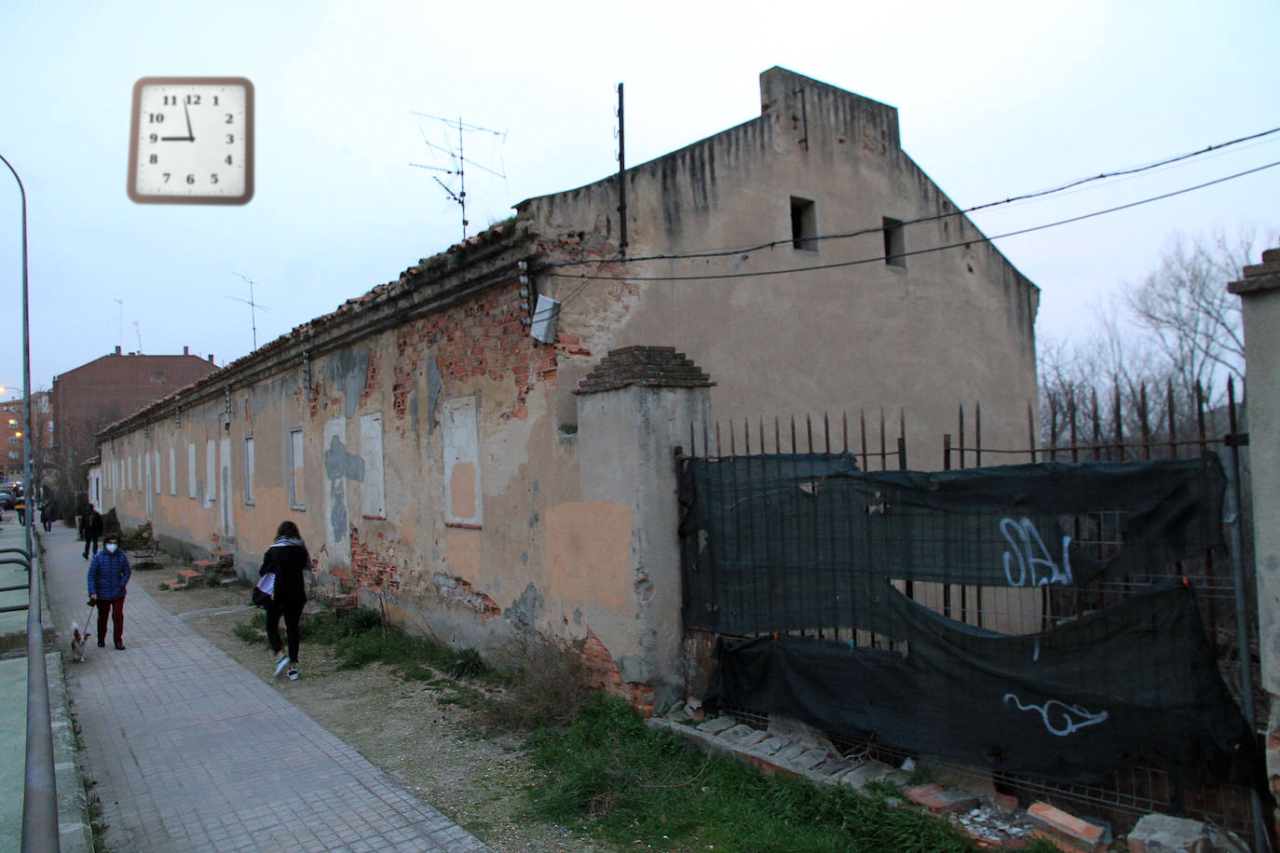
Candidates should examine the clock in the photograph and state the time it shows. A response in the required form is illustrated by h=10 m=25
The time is h=8 m=58
